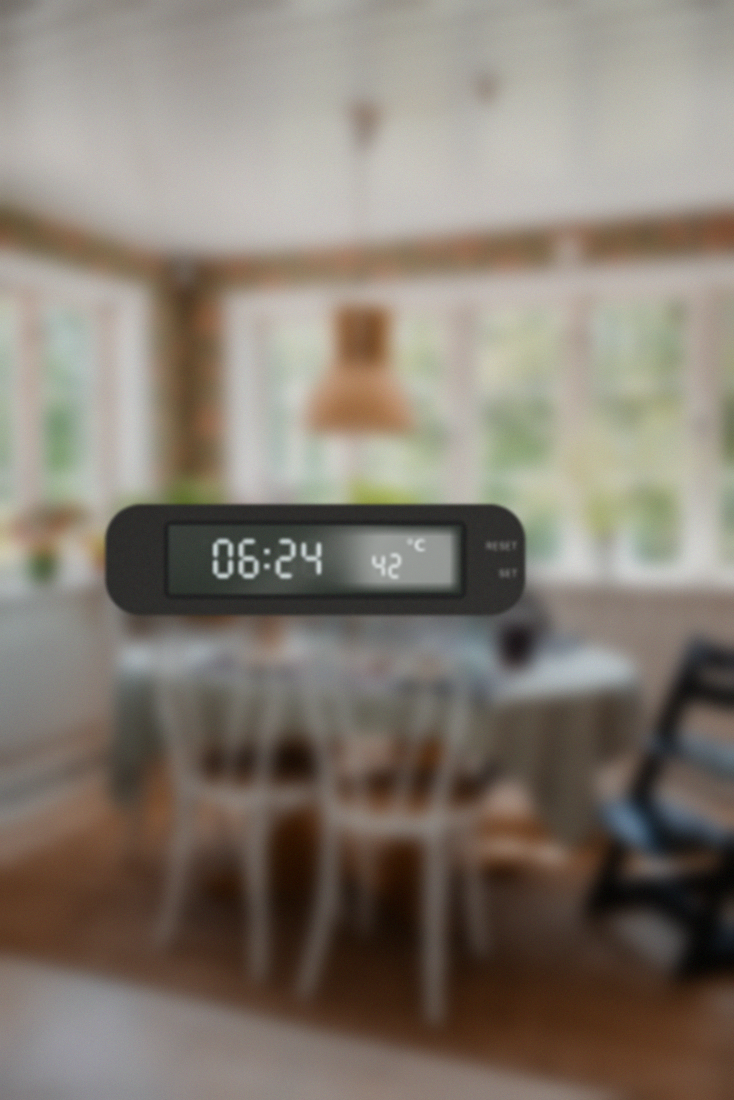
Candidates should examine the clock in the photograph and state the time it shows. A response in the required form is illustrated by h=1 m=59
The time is h=6 m=24
